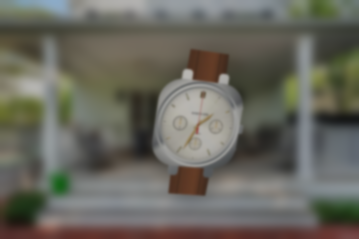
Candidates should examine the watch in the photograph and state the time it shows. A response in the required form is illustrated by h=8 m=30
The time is h=1 m=34
